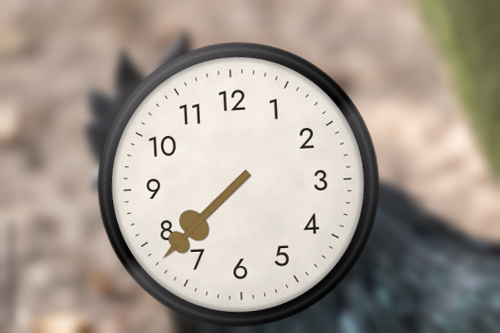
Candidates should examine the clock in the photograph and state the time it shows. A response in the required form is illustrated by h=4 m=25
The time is h=7 m=38
